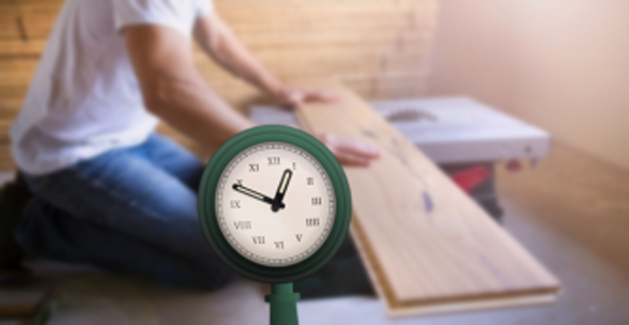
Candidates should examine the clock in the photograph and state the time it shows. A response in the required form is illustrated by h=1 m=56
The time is h=12 m=49
